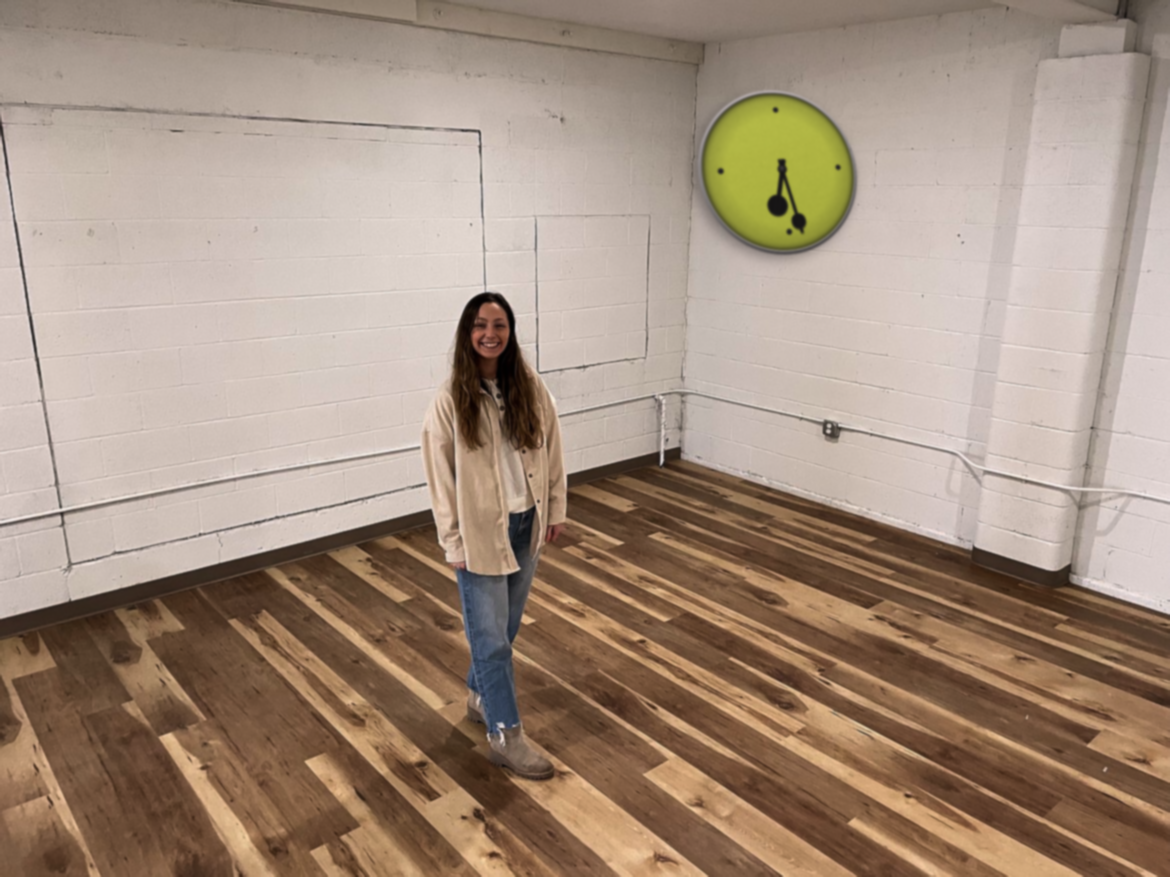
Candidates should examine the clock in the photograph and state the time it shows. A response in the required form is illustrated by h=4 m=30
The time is h=6 m=28
